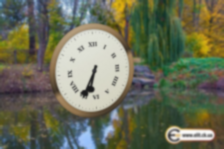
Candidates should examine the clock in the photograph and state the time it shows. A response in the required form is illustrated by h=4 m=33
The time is h=6 m=35
